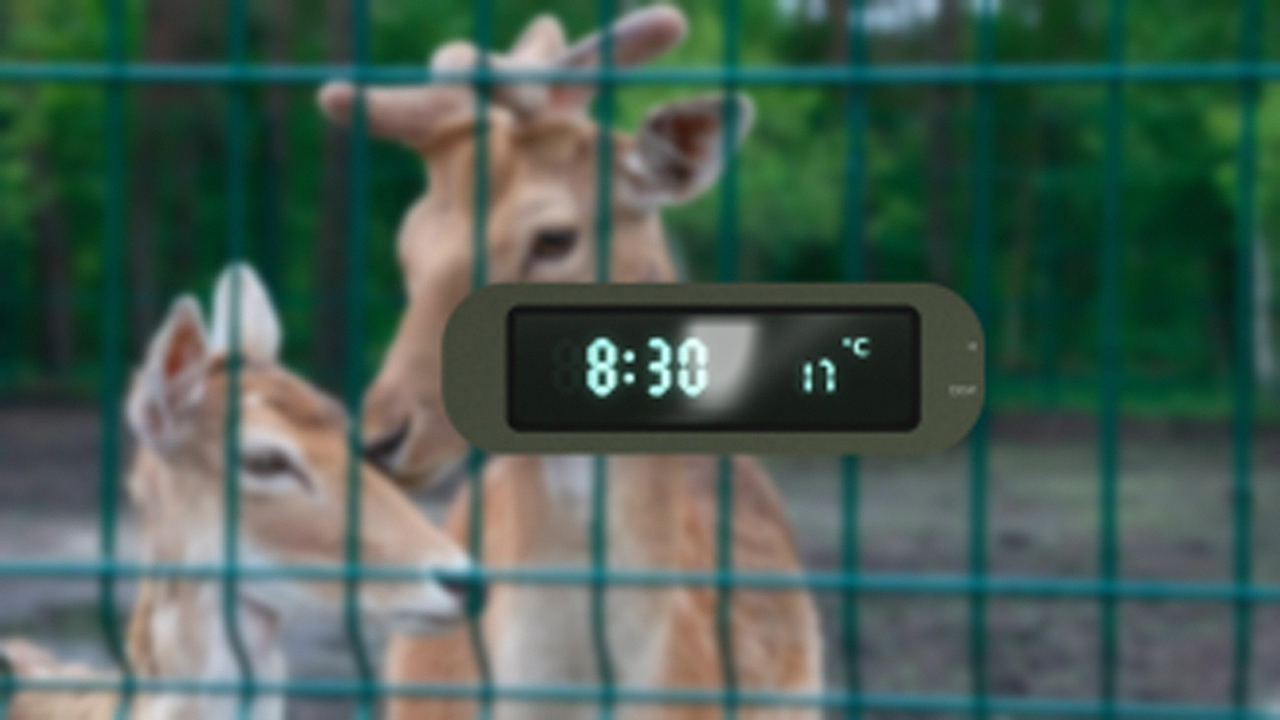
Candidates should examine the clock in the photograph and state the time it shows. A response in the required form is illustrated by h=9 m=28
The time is h=8 m=30
